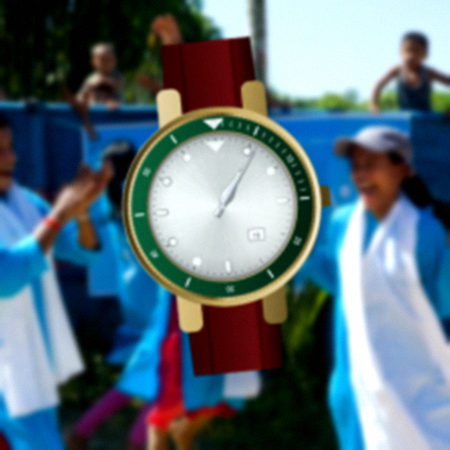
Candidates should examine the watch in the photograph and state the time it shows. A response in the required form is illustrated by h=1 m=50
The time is h=1 m=6
